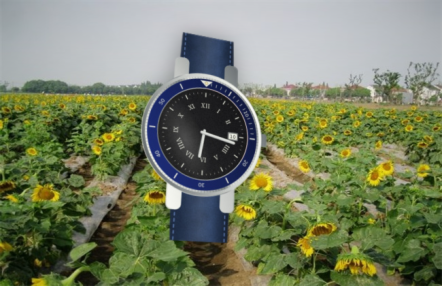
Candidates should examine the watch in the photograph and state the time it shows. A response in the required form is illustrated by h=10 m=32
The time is h=6 m=17
